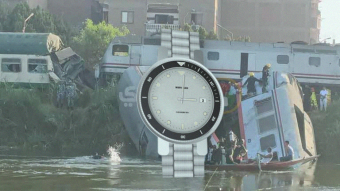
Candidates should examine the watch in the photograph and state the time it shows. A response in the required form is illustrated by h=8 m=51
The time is h=3 m=1
